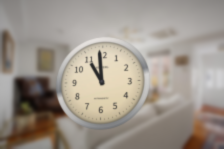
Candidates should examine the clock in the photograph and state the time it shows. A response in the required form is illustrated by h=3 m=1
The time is h=10 m=59
